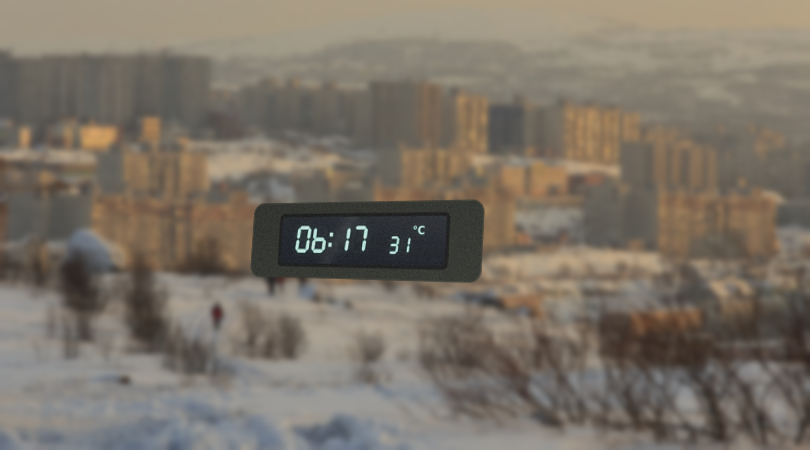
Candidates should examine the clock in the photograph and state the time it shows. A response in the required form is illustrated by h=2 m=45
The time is h=6 m=17
